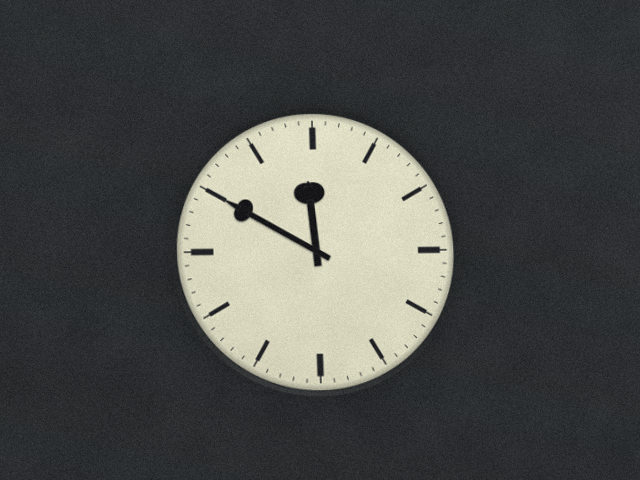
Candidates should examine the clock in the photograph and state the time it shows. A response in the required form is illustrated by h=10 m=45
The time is h=11 m=50
